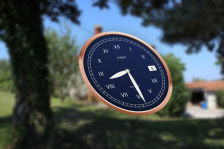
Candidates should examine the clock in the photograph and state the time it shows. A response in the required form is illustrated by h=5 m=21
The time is h=8 m=29
